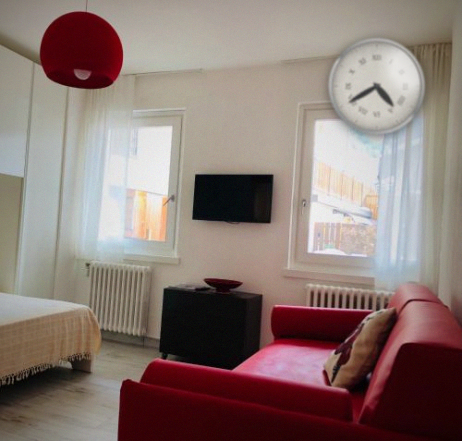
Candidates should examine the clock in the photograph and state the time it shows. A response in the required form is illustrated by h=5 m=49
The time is h=4 m=40
